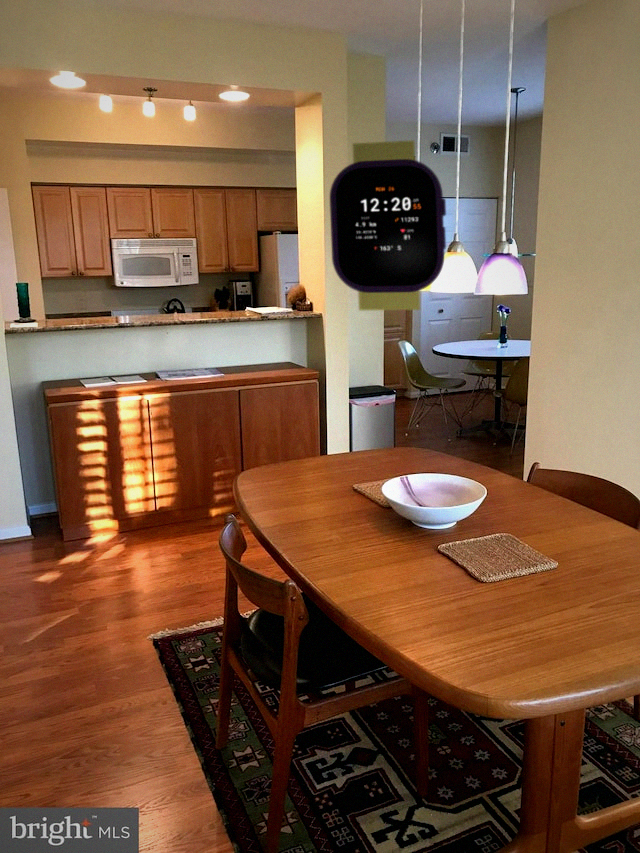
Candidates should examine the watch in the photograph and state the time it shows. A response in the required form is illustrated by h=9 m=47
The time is h=12 m=20
